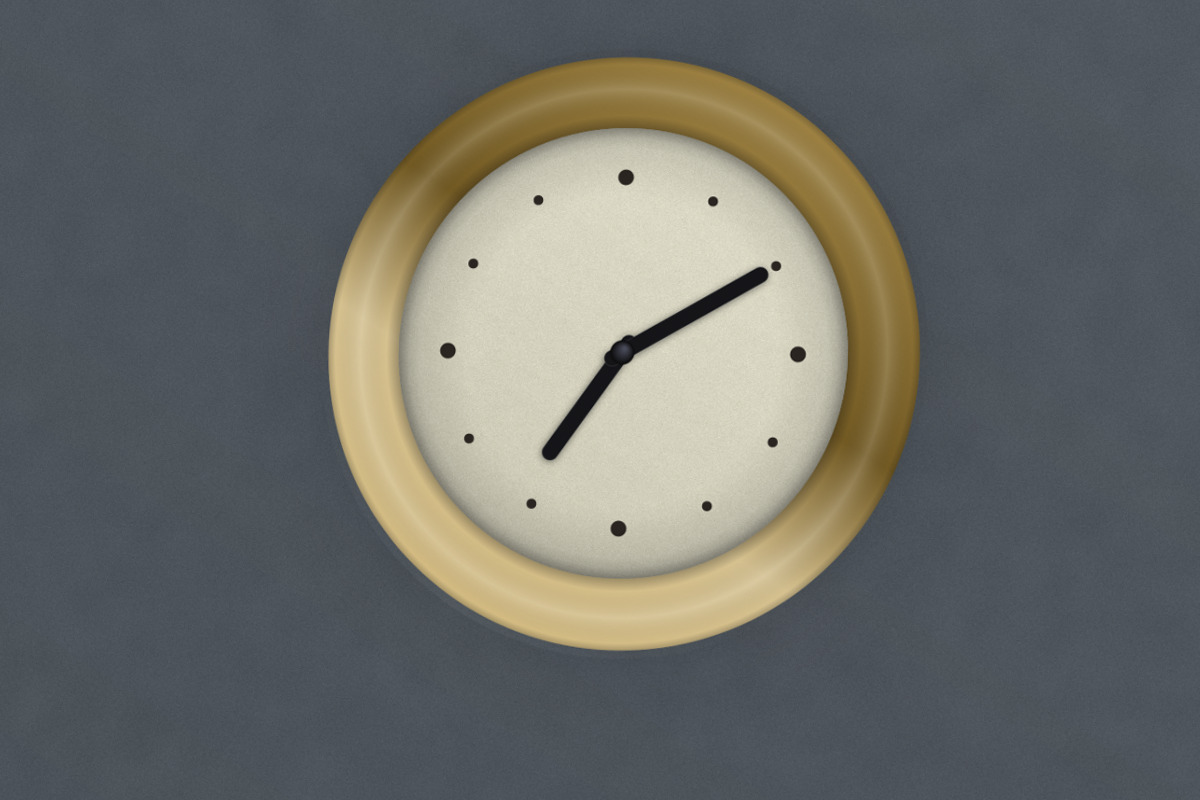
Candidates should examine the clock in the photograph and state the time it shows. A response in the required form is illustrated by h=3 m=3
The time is h=7 m=10
